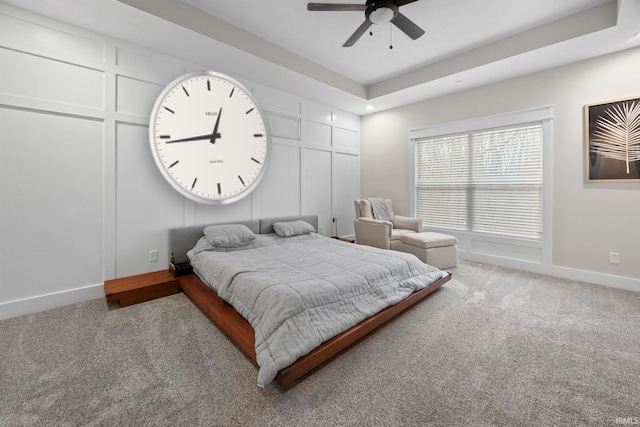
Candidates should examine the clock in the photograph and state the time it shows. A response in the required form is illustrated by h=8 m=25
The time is h=12 m=44
